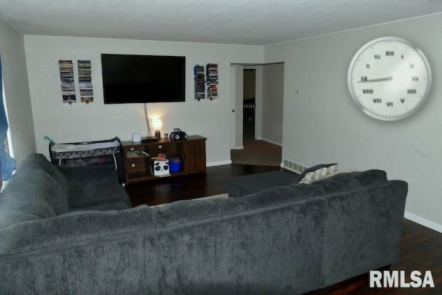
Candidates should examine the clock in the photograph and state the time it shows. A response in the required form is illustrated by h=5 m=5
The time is h=8 m=44
